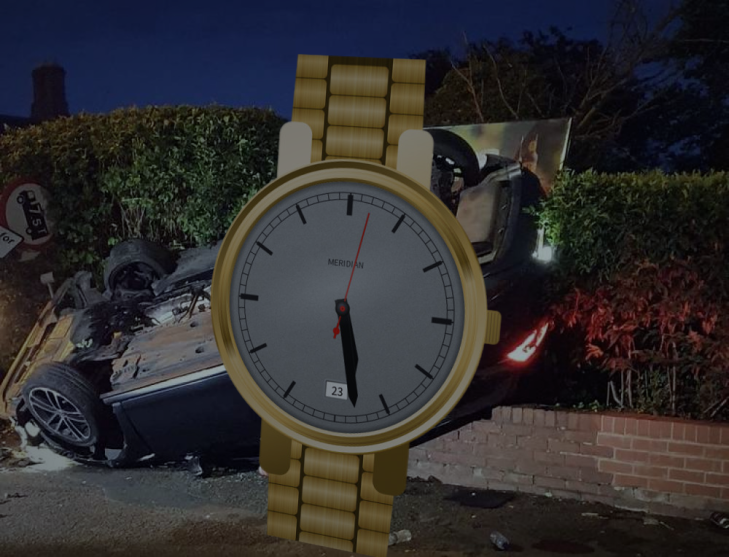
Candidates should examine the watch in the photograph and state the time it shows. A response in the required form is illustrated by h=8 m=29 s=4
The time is h=5 m=28 s=2
